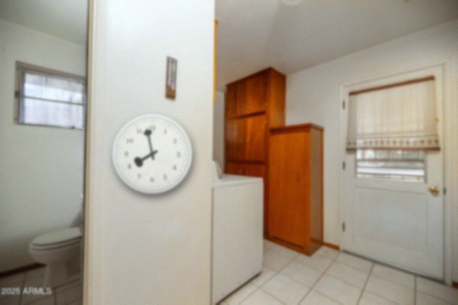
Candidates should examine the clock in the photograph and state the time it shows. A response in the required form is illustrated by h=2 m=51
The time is h=7 m=58
